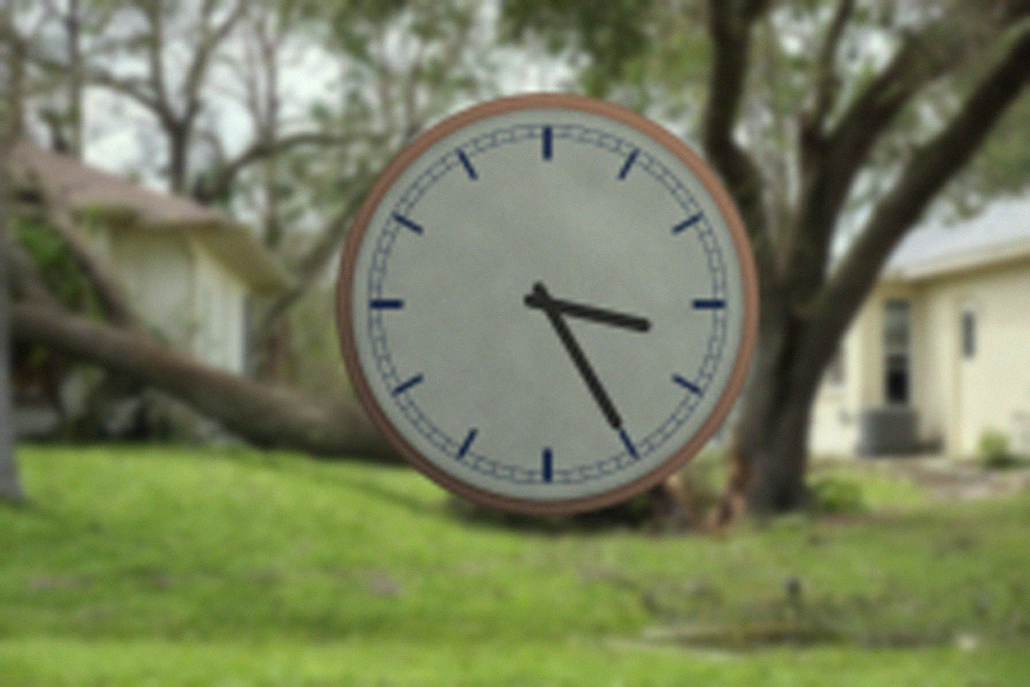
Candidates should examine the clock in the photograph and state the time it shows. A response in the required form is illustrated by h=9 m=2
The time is h=3 m=25
